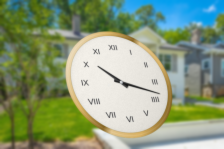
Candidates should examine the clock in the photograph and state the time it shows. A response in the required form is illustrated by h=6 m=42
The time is h=10 m=18
